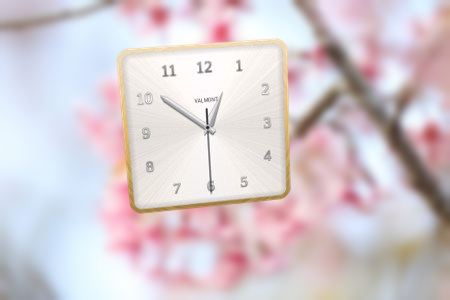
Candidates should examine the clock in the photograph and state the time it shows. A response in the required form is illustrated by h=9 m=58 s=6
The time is h=12 m=51 s=30
